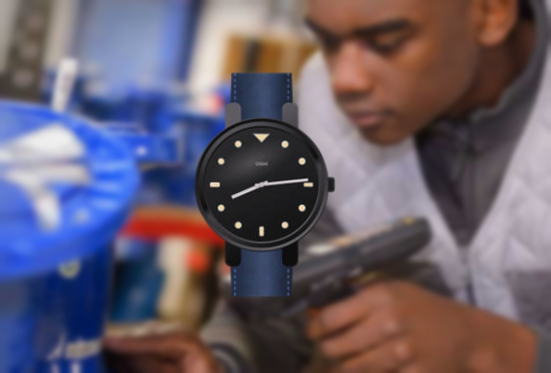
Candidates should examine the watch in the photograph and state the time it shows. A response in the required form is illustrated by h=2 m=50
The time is h=8 m=14
